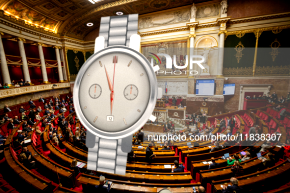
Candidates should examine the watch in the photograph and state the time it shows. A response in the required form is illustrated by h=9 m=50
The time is h=5 m=56
